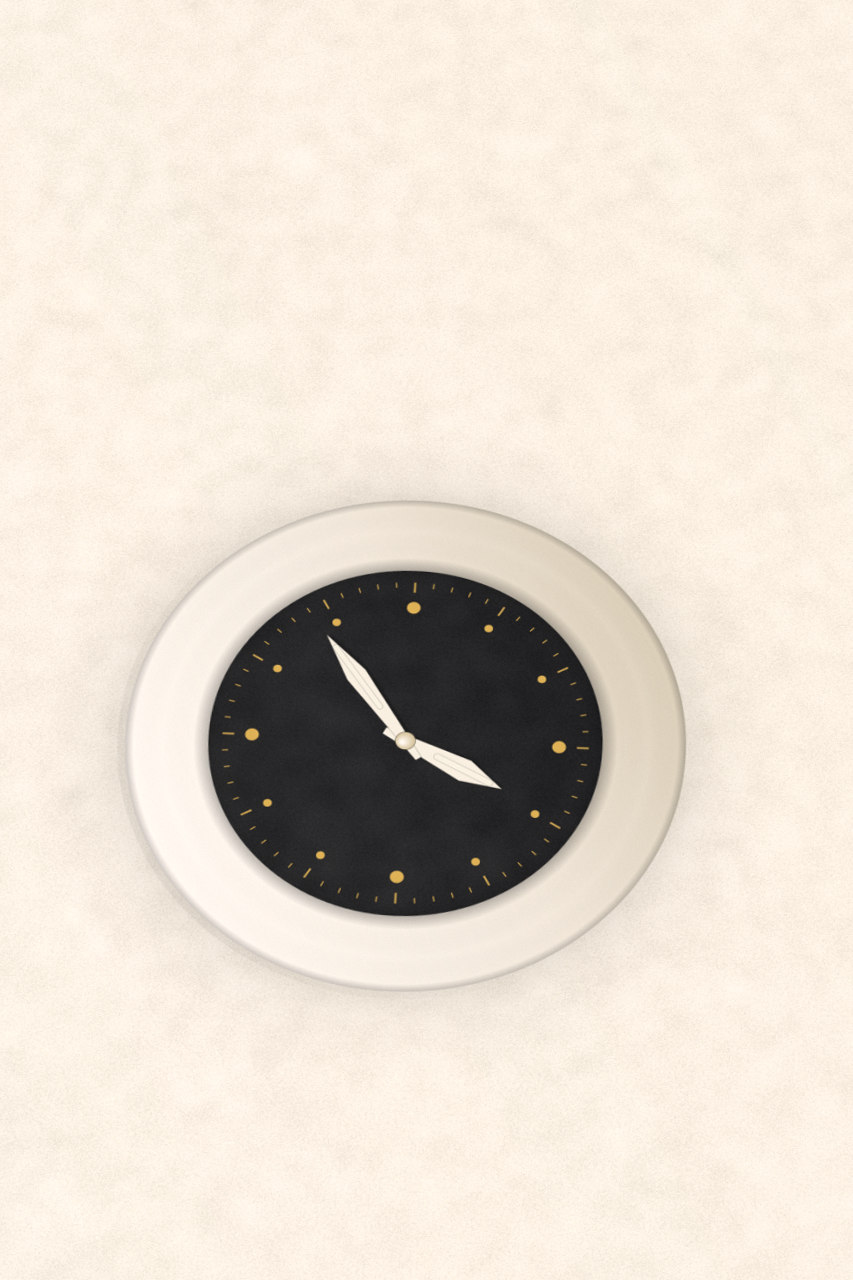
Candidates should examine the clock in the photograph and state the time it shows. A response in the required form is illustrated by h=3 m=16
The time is h=3 m=54
